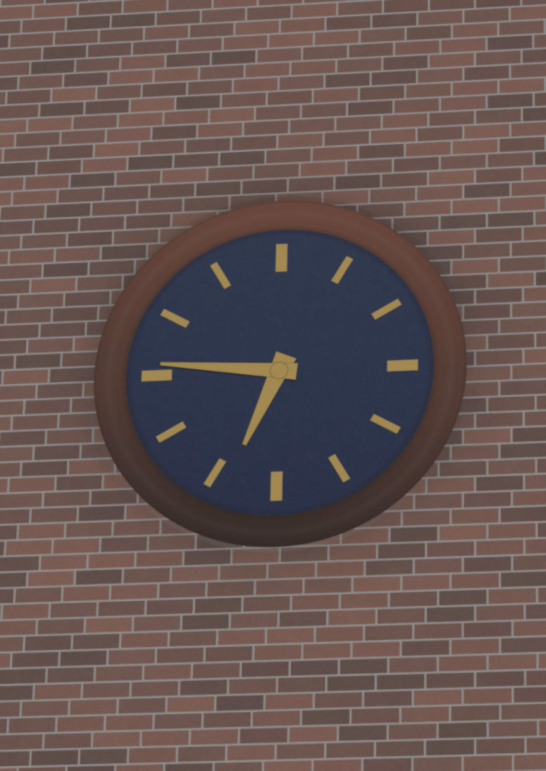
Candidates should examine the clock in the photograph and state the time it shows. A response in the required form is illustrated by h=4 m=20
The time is h=6 m=46
